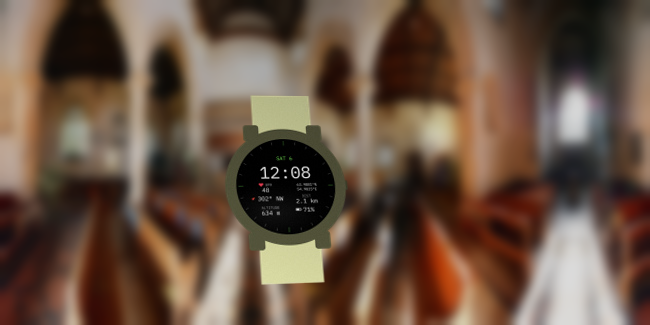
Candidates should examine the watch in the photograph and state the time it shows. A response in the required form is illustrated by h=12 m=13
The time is h=12 m=8
